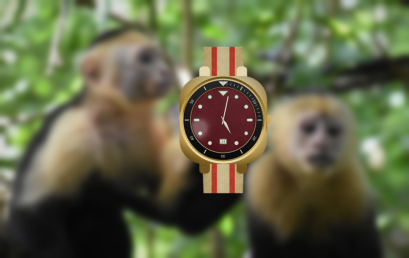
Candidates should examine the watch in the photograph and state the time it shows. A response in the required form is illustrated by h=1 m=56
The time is h=5 m=2
